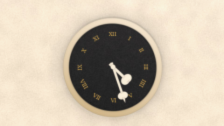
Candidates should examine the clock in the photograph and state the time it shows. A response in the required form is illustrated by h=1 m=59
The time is h=4 m=27
